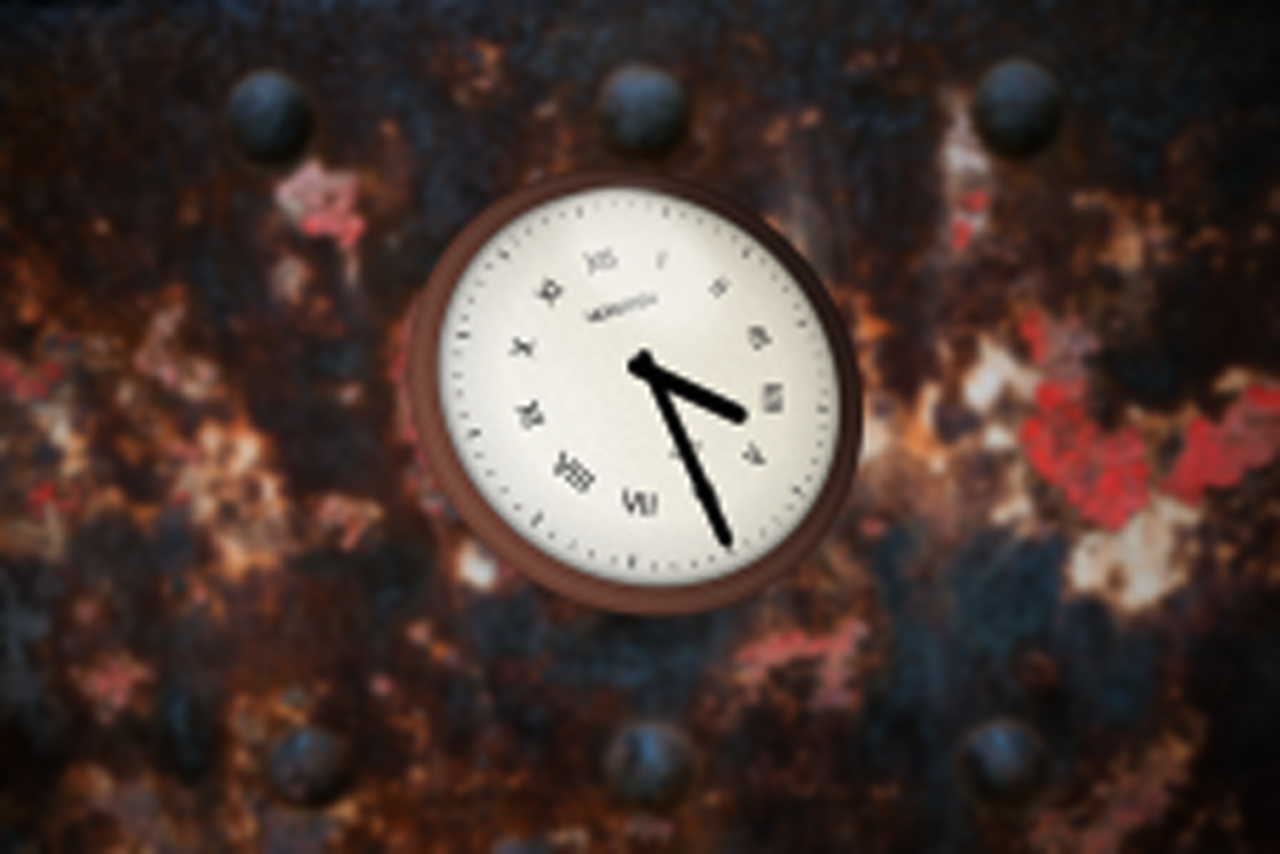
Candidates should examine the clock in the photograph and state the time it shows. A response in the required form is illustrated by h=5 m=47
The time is h=4 m=30
